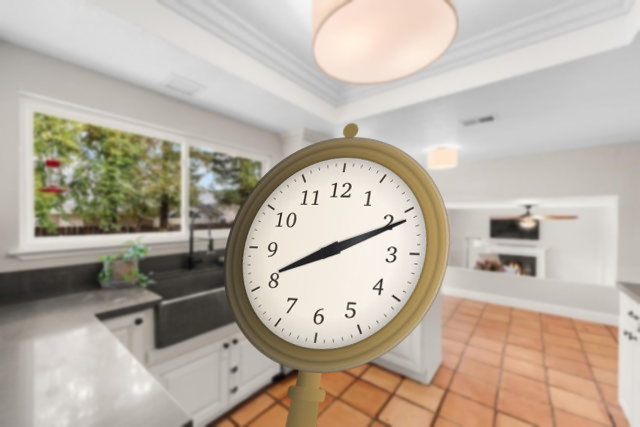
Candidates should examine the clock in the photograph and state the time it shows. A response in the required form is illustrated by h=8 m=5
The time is h=8 m=11
